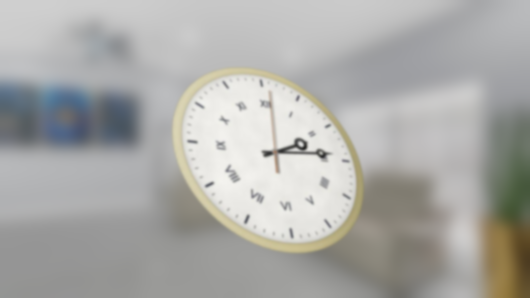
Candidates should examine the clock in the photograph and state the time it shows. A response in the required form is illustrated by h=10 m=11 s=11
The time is h=2 m=14 s=1
